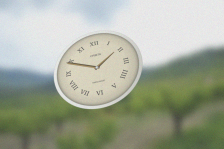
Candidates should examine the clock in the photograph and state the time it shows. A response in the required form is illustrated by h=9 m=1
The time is h=1 m=49
